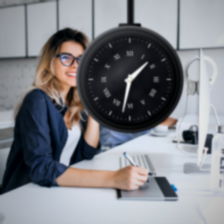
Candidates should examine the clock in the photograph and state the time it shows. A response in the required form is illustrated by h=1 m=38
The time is h=1 m=32
